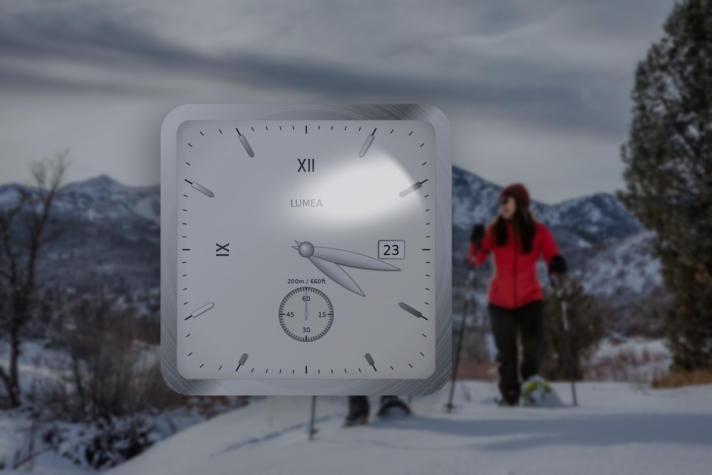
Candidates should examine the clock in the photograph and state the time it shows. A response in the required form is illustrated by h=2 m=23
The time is h=4 m=17
